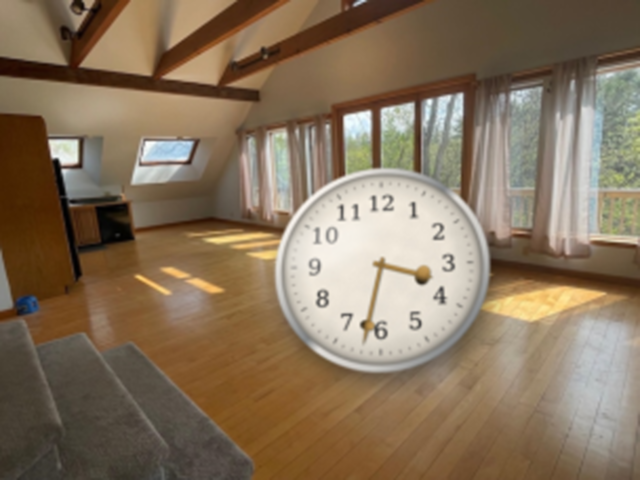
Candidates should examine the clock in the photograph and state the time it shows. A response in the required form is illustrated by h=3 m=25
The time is h=3 m=32
